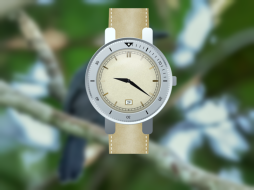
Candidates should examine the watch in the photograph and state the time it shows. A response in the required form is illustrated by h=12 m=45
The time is h=9 m=21
